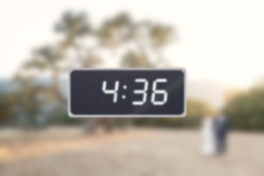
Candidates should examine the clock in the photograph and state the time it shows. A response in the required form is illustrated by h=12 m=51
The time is h=4 m=36
